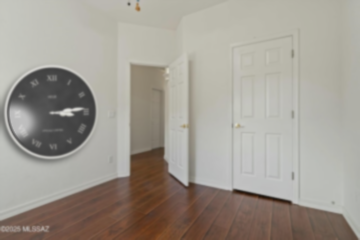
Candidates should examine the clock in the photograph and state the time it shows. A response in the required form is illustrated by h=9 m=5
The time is h=3 m=14
